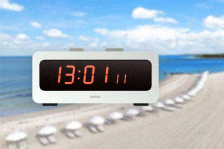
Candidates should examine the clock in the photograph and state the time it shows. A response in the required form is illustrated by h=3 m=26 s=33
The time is h=13 m=1 s=11
